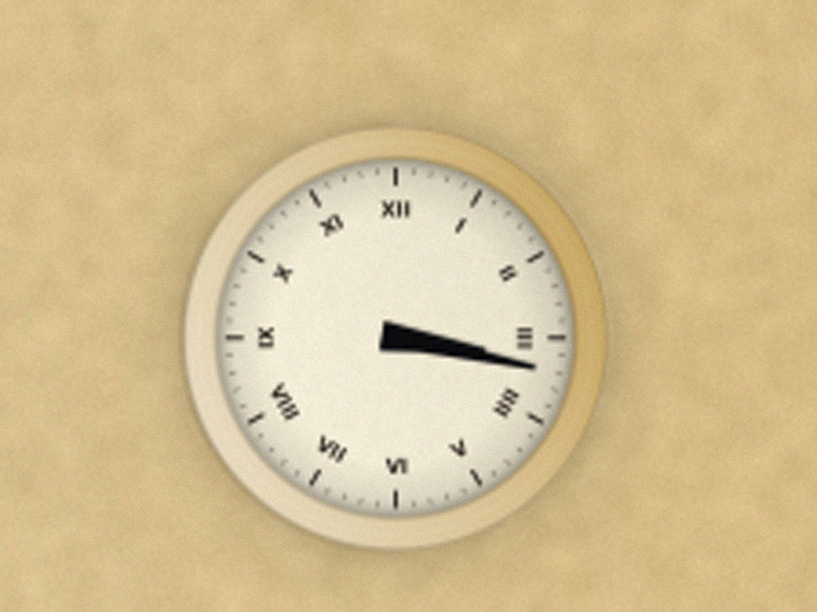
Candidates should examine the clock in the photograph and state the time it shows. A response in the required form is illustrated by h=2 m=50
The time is h=3 m=17
